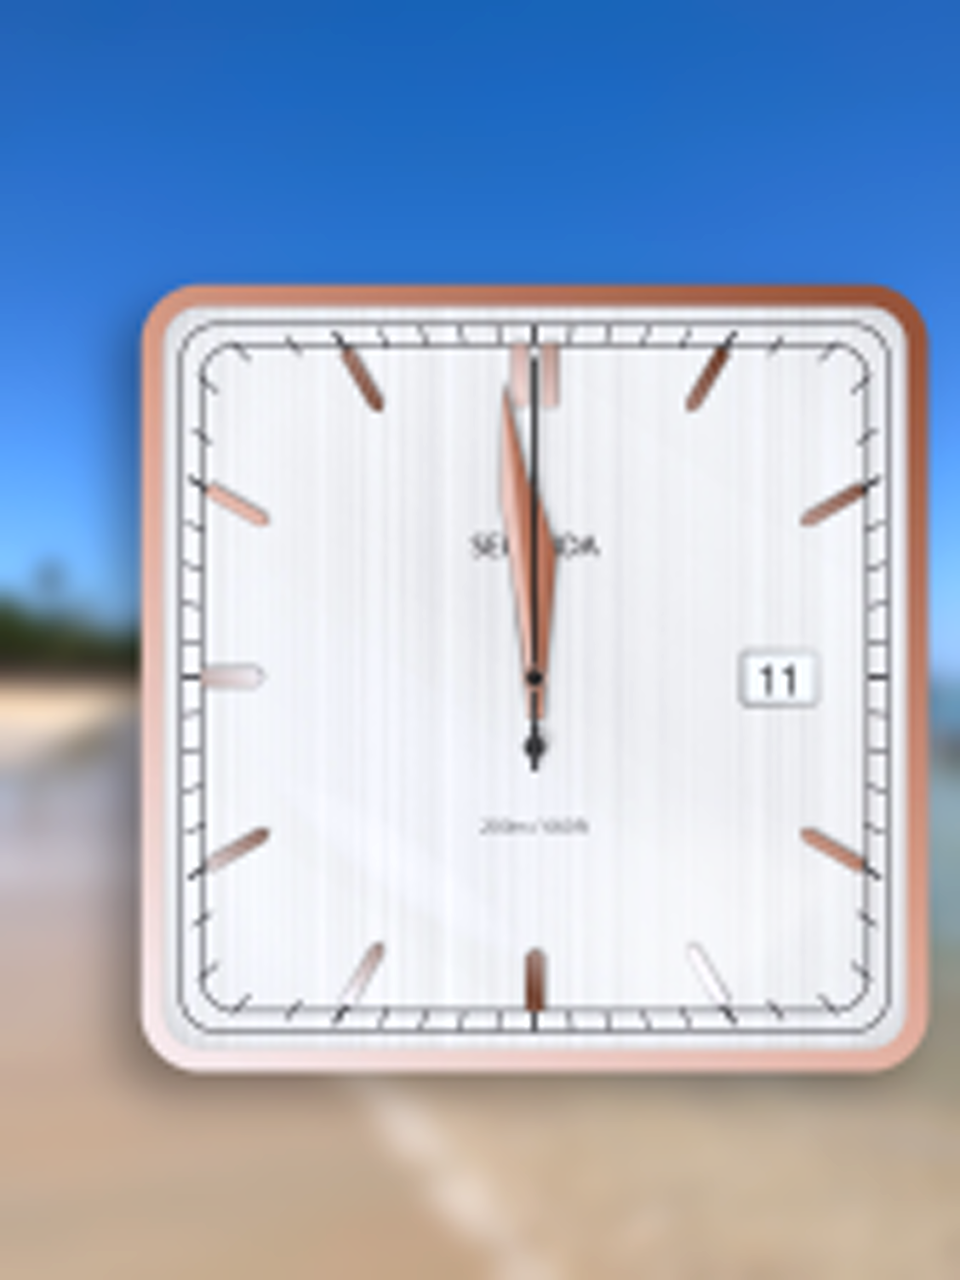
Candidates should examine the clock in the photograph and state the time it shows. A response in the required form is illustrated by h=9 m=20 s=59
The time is h=11 m=59 s=0
